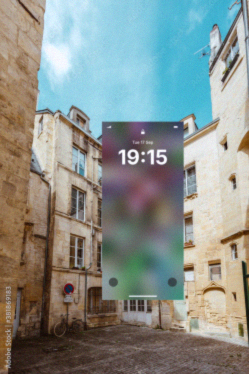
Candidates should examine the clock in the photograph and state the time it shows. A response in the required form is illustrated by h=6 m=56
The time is h=19 m=15
